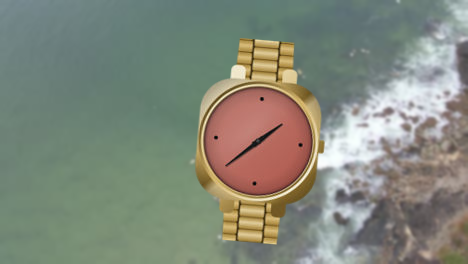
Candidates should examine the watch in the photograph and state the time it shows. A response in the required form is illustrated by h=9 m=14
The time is h=1 m=38
